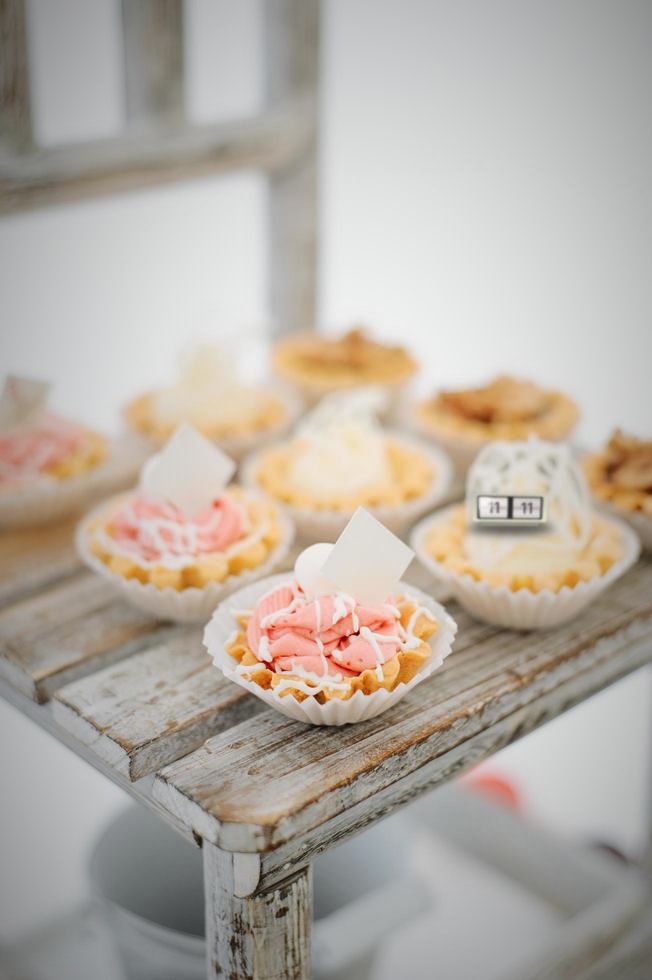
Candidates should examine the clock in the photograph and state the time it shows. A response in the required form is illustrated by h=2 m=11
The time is h=11 m=11
